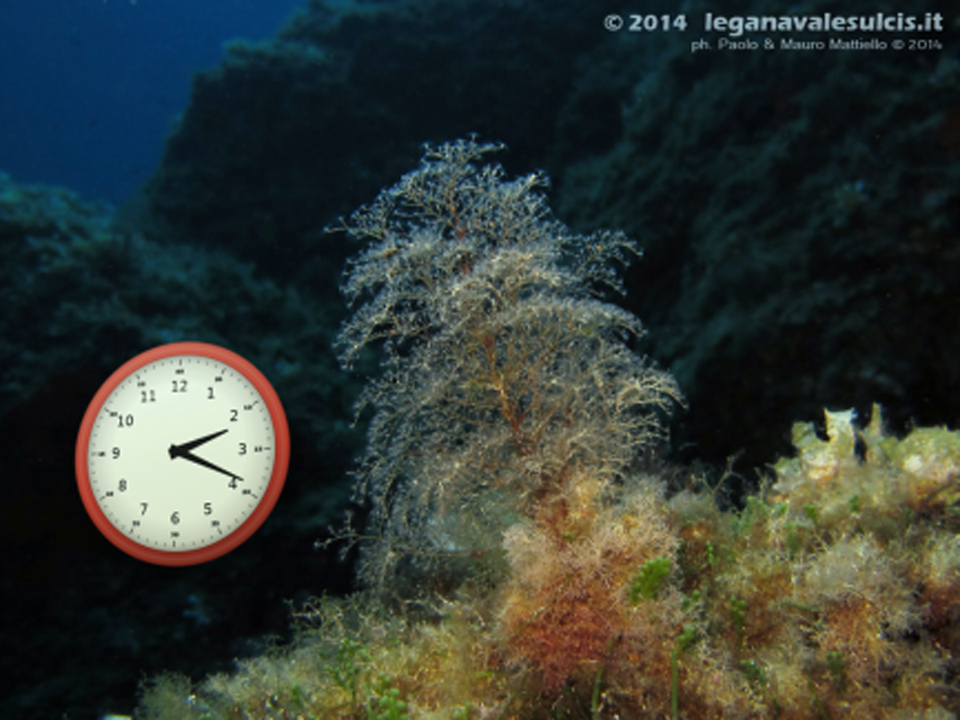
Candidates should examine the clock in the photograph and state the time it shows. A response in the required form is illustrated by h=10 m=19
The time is h=2 m=19
